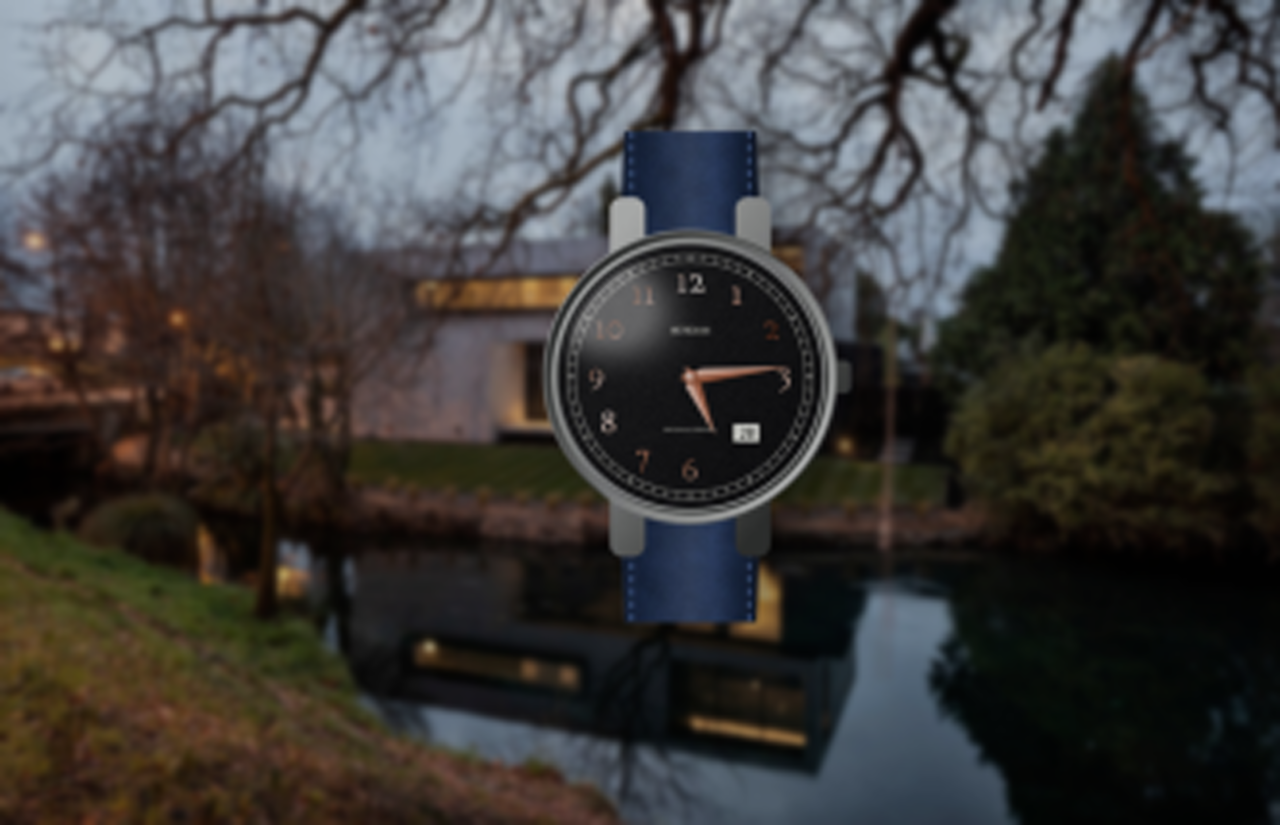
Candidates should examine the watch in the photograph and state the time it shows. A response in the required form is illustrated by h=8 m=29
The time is h=5 m=14
